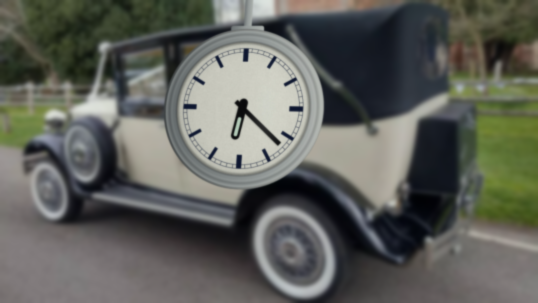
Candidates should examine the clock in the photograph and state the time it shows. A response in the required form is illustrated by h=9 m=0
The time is h=6 m=22
